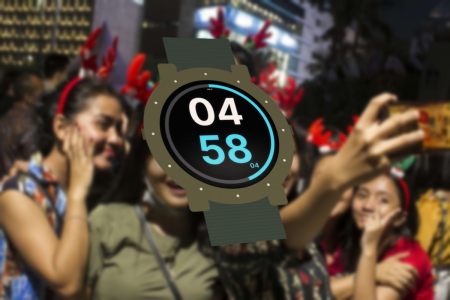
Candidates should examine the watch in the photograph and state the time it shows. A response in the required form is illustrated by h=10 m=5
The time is h=4 m=58
